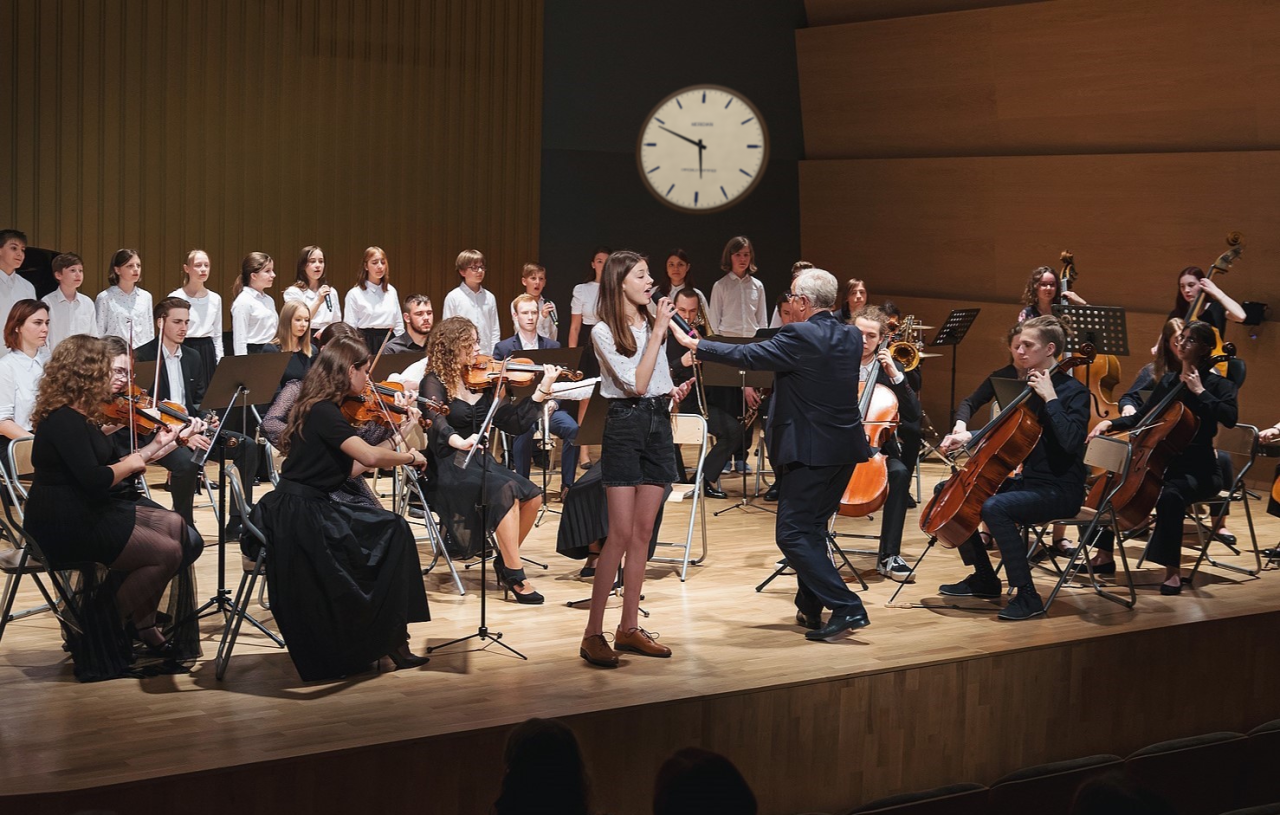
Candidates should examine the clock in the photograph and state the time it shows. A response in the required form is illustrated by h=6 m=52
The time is h=5 m=49
